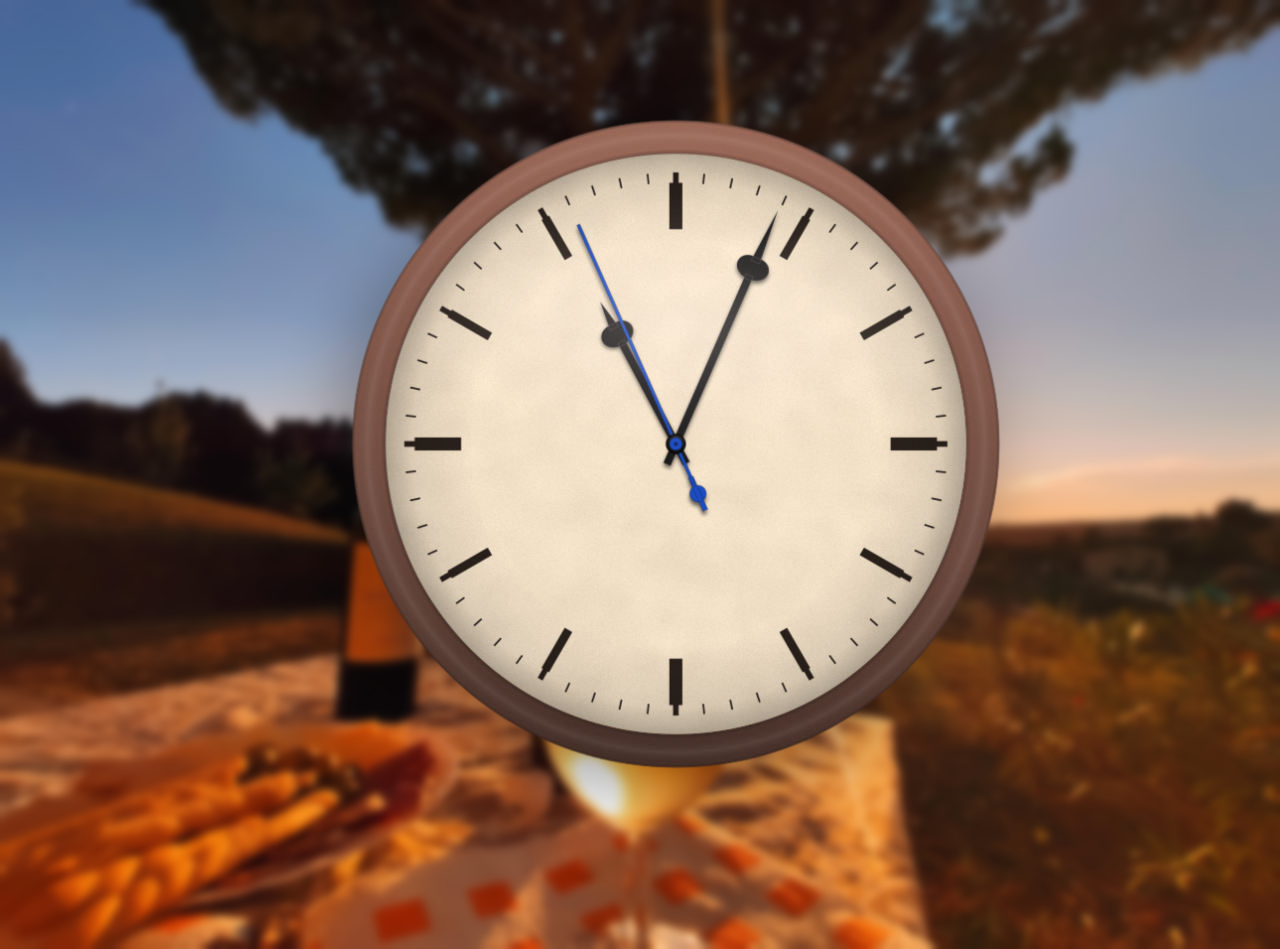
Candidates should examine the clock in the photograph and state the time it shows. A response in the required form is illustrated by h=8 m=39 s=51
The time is h=11 m=3 s=56
